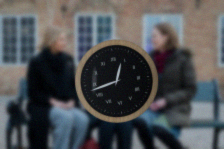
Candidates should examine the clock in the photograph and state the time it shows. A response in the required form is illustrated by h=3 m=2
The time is h=12 m=43
